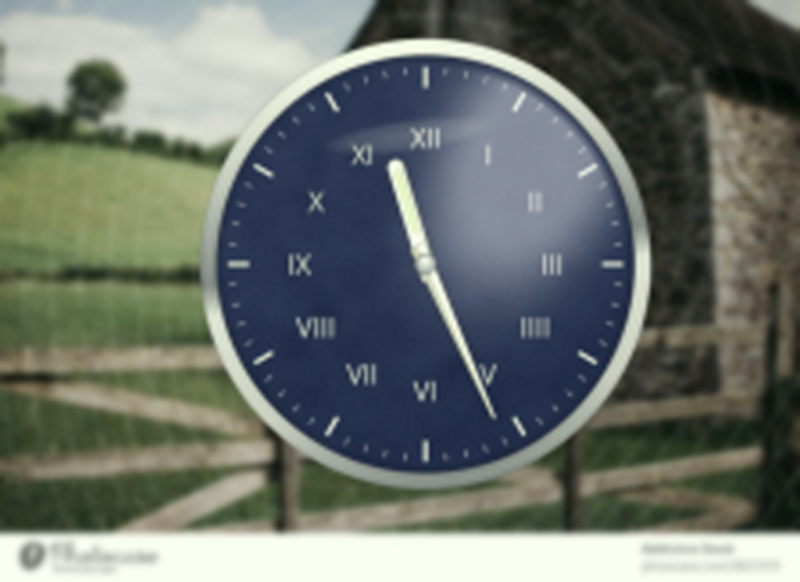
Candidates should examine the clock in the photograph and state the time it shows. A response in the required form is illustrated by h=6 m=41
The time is h=11 m=26
